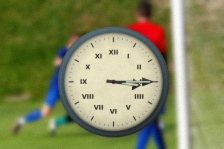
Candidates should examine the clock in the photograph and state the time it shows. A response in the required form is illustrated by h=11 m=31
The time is h=3 m=15
